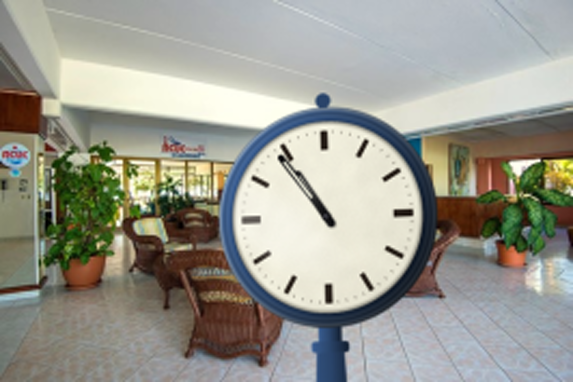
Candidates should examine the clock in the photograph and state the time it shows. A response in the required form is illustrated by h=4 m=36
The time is h=10 m=54
